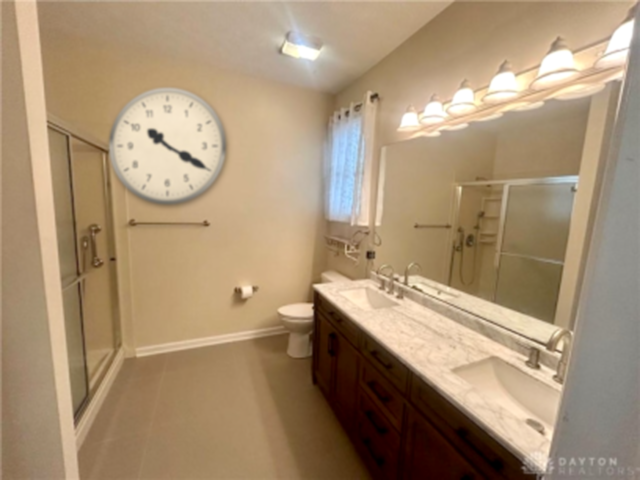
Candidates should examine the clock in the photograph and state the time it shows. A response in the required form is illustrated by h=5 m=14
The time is h=10 m=20
